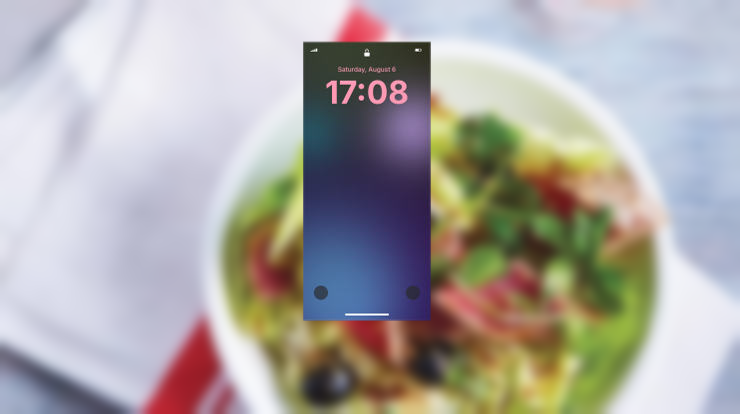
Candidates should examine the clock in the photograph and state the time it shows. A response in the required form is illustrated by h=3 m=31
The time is h=17 m=8
